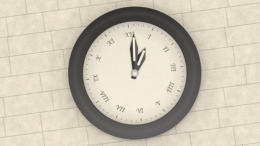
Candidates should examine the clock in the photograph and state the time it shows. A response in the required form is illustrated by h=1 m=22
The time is h=1 m=1
